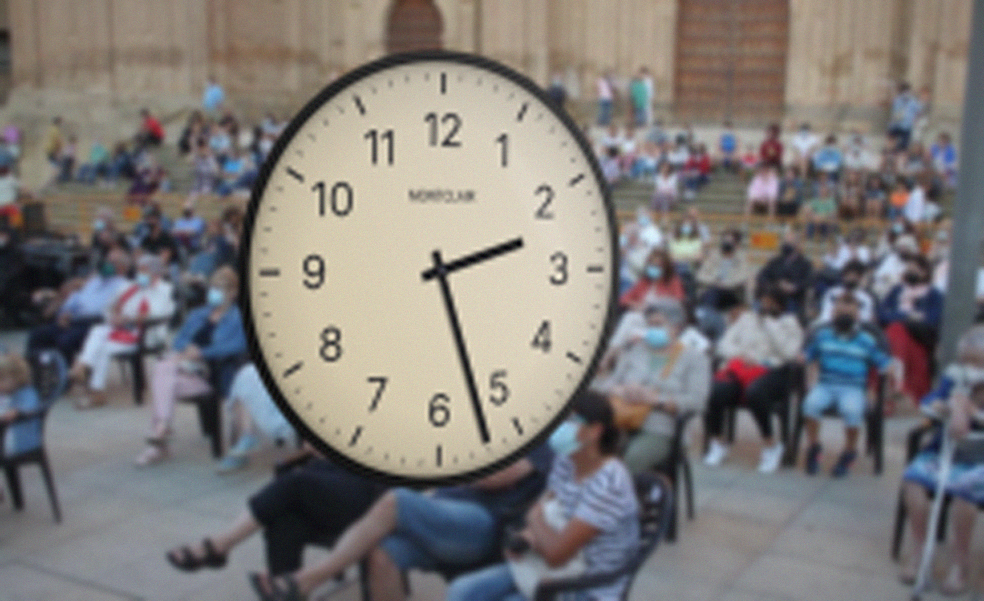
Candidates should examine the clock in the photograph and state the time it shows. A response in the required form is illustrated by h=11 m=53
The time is h=2 m=27
